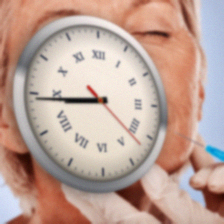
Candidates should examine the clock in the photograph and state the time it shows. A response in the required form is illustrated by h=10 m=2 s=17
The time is h=8 m=44 s=22
